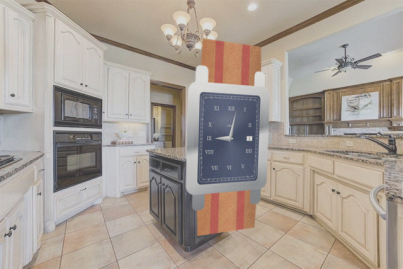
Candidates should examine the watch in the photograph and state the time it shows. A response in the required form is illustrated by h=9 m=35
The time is h=9 m=2
